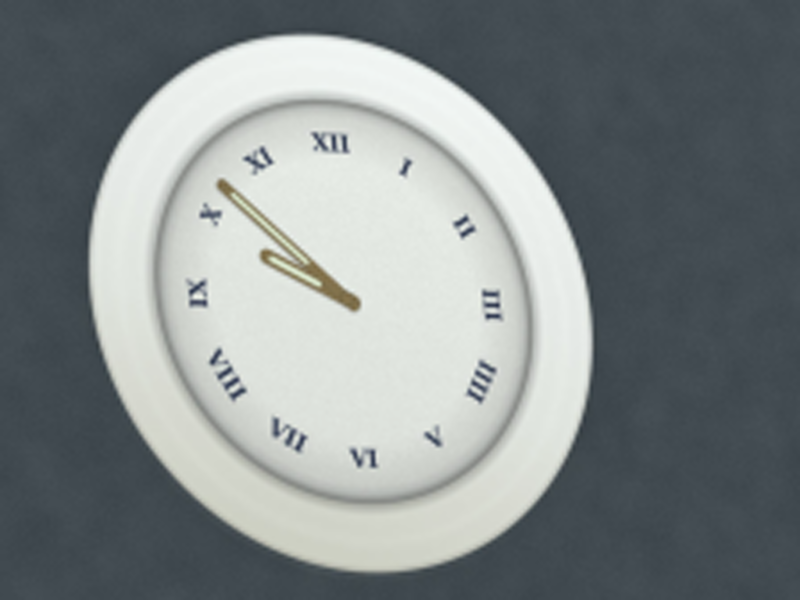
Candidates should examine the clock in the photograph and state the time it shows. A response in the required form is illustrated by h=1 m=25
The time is h=9 m=52
